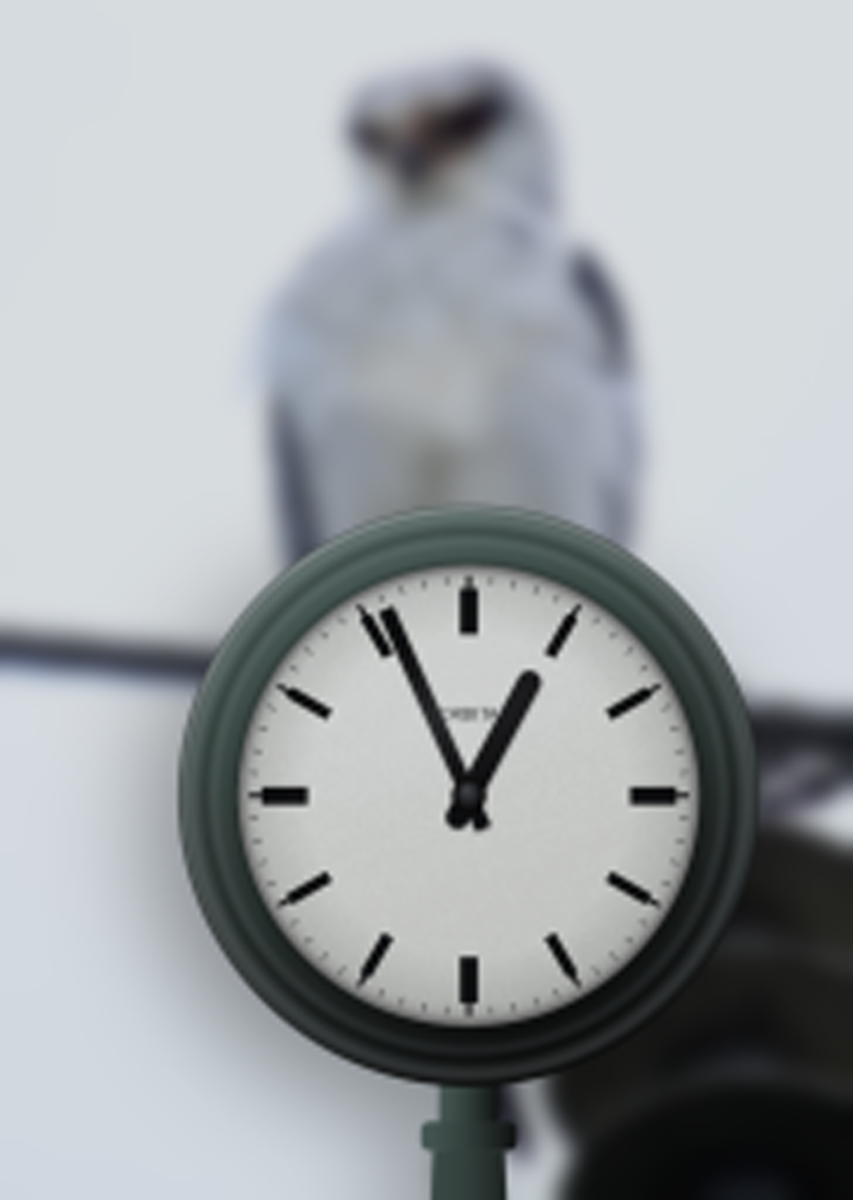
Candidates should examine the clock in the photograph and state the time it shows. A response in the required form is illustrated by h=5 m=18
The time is h=12 m=56
